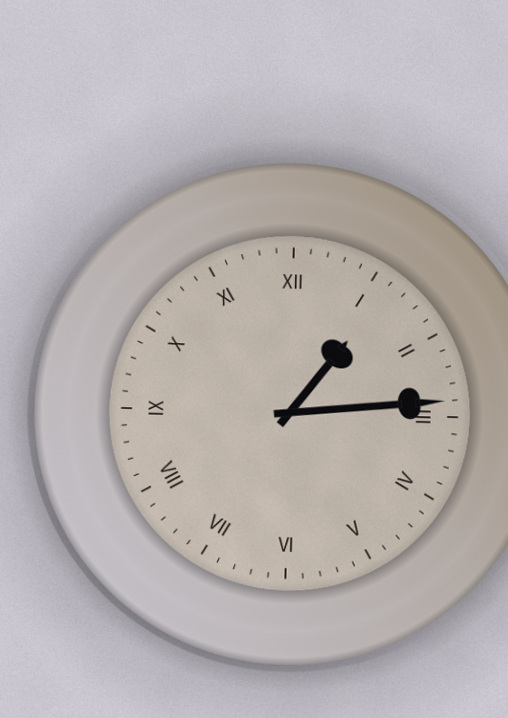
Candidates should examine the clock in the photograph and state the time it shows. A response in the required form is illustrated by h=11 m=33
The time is h=1 m=14
